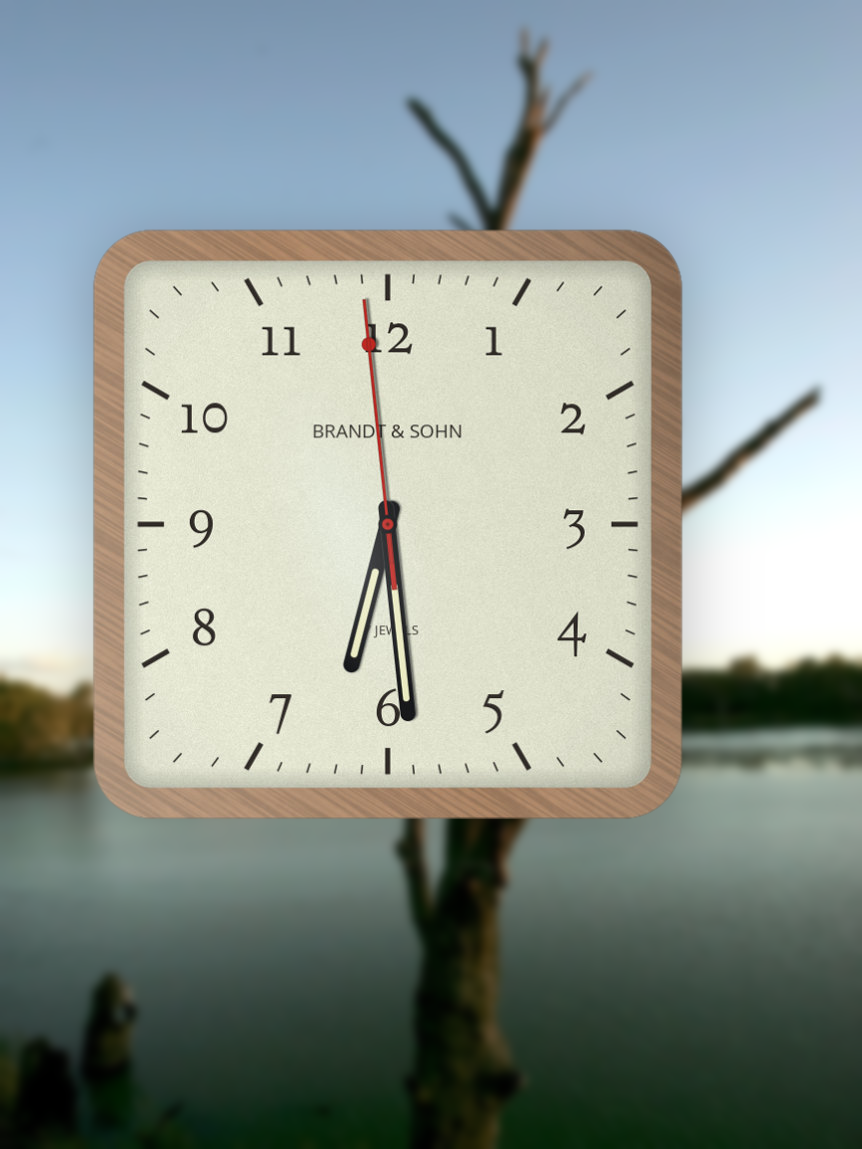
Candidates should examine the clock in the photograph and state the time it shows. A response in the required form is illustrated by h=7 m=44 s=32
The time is h=6 m=28 s=59
